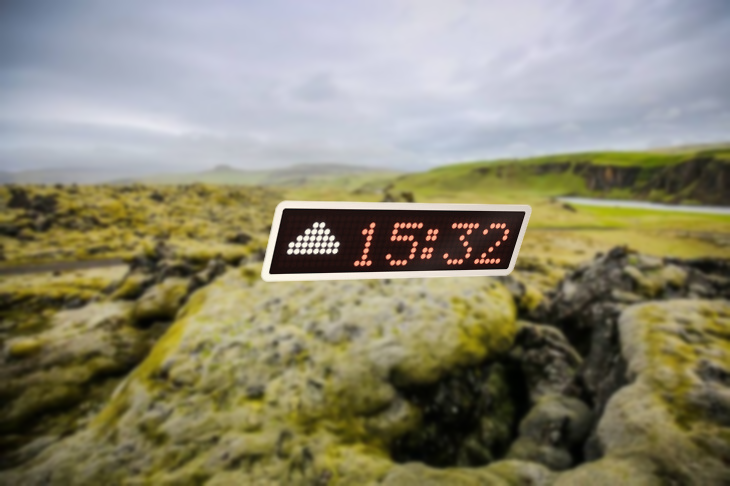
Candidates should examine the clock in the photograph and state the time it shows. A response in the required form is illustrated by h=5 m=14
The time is h=15 m=32
